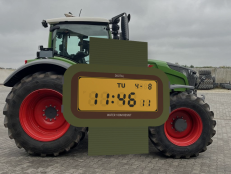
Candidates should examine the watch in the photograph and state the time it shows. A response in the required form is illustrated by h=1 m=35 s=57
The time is h=11 m=46 s=11
